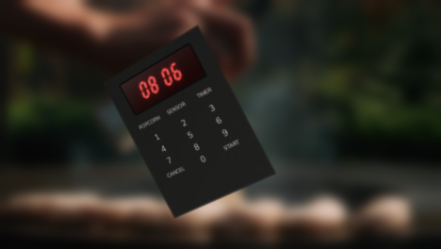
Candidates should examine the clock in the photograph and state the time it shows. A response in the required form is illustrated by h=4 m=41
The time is h=8 m=6
